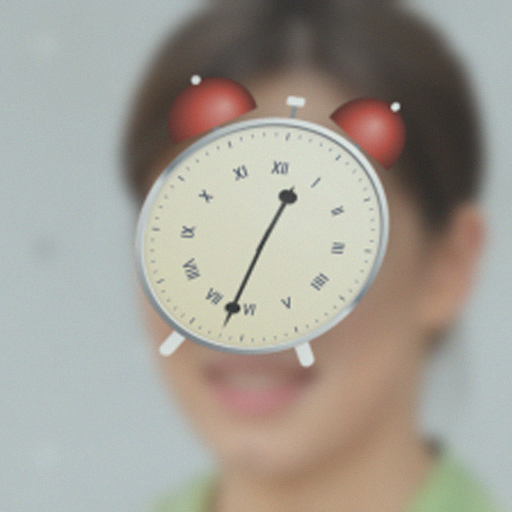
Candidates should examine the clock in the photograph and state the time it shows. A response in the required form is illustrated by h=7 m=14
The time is h=12 m=32
